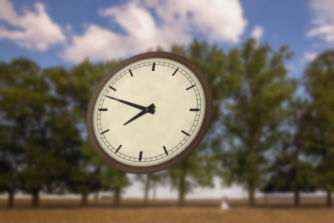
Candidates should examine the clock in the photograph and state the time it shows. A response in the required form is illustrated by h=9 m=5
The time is h=7 m=48
